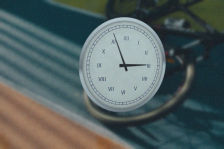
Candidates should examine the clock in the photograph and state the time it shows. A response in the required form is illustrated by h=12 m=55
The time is h=2 m=56
